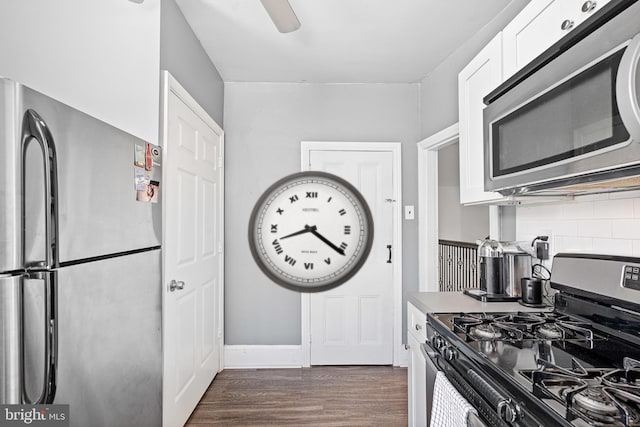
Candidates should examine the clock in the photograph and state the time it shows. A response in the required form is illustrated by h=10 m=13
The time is h=8 m=21
